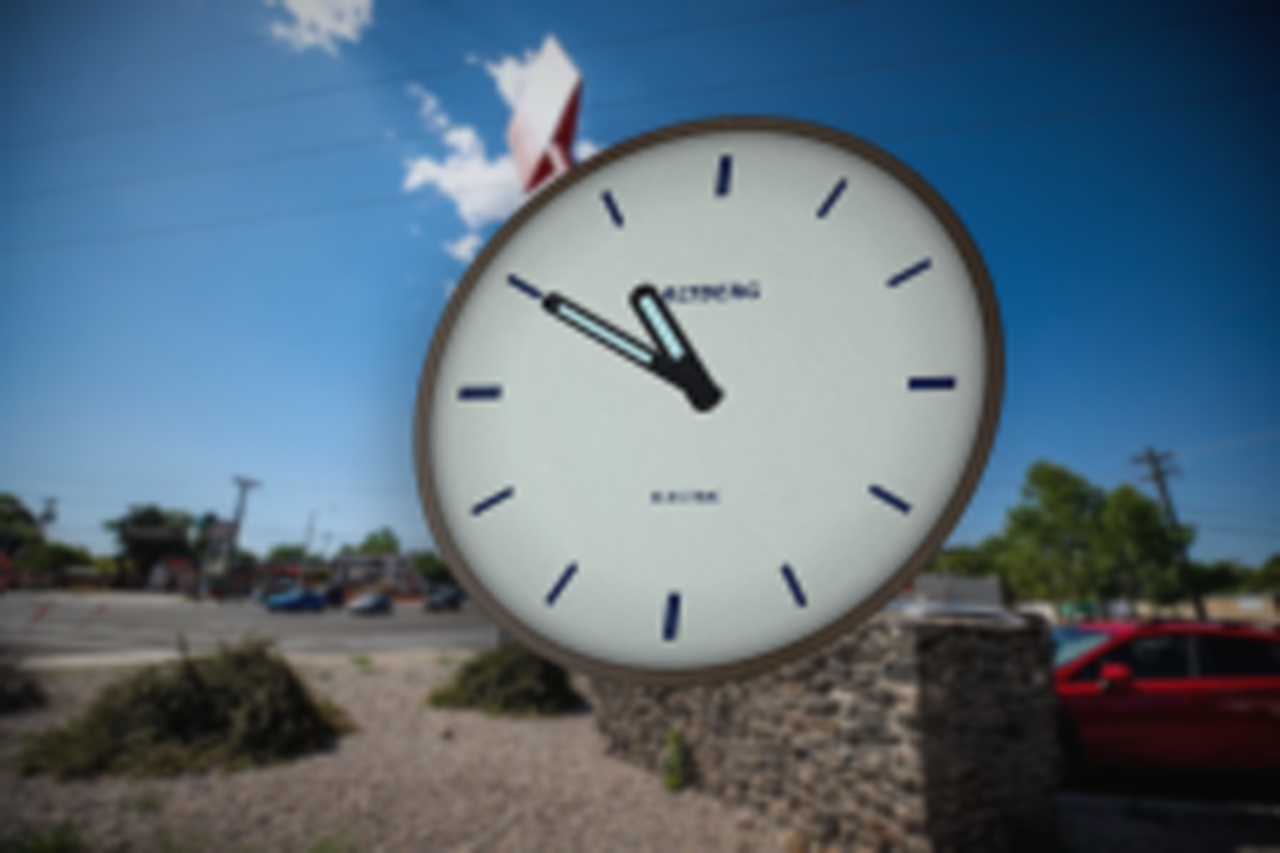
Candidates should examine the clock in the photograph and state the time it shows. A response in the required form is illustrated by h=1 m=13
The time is h=10 m=50
